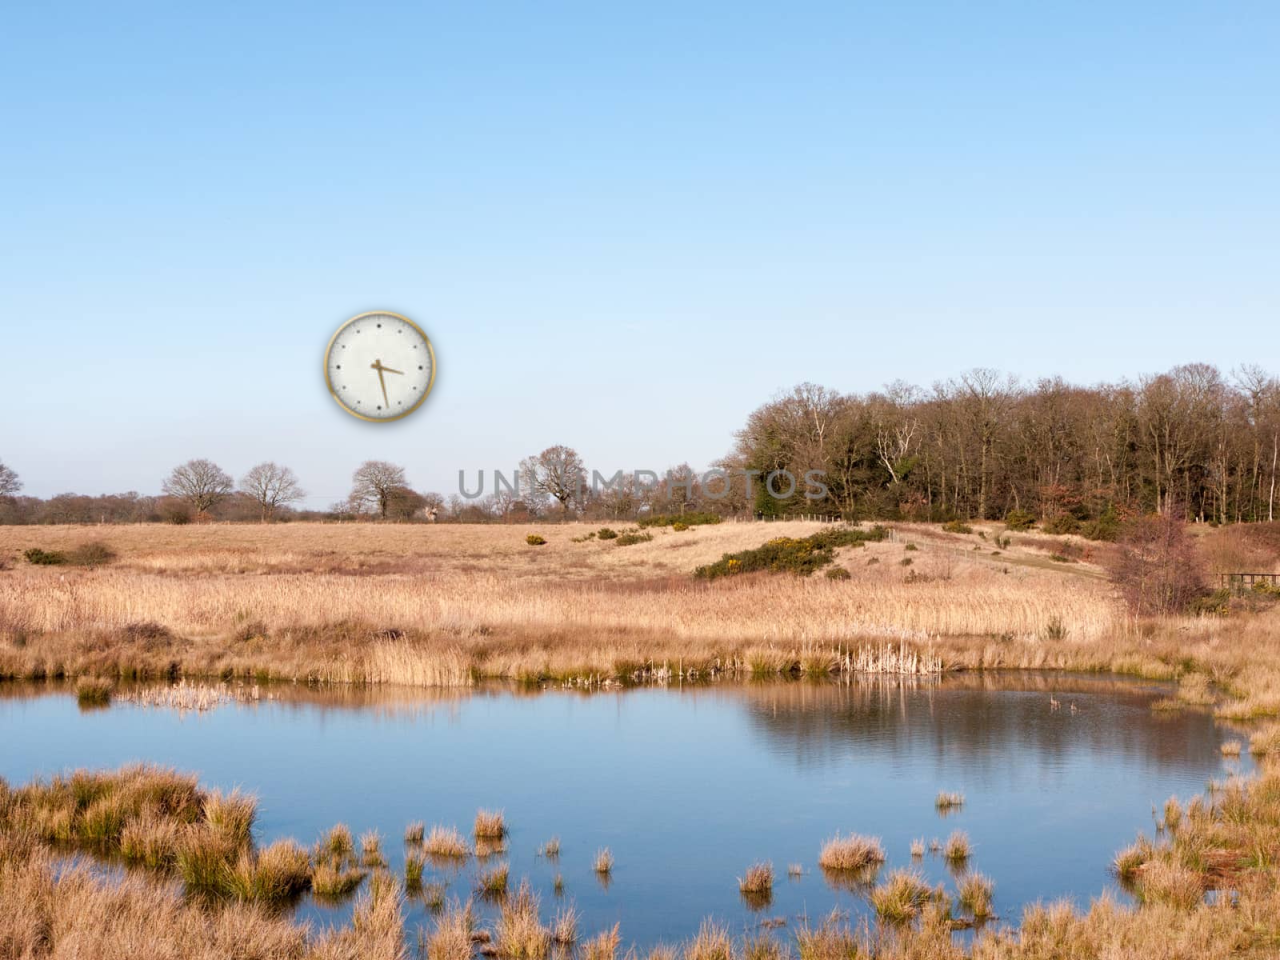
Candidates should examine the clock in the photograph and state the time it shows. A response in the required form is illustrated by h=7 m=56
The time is h=3 m=28
